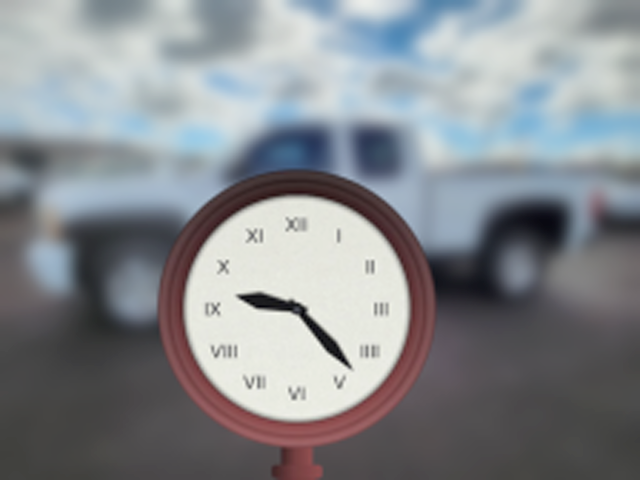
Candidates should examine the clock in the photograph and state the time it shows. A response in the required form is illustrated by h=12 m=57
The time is h=9 m=23
